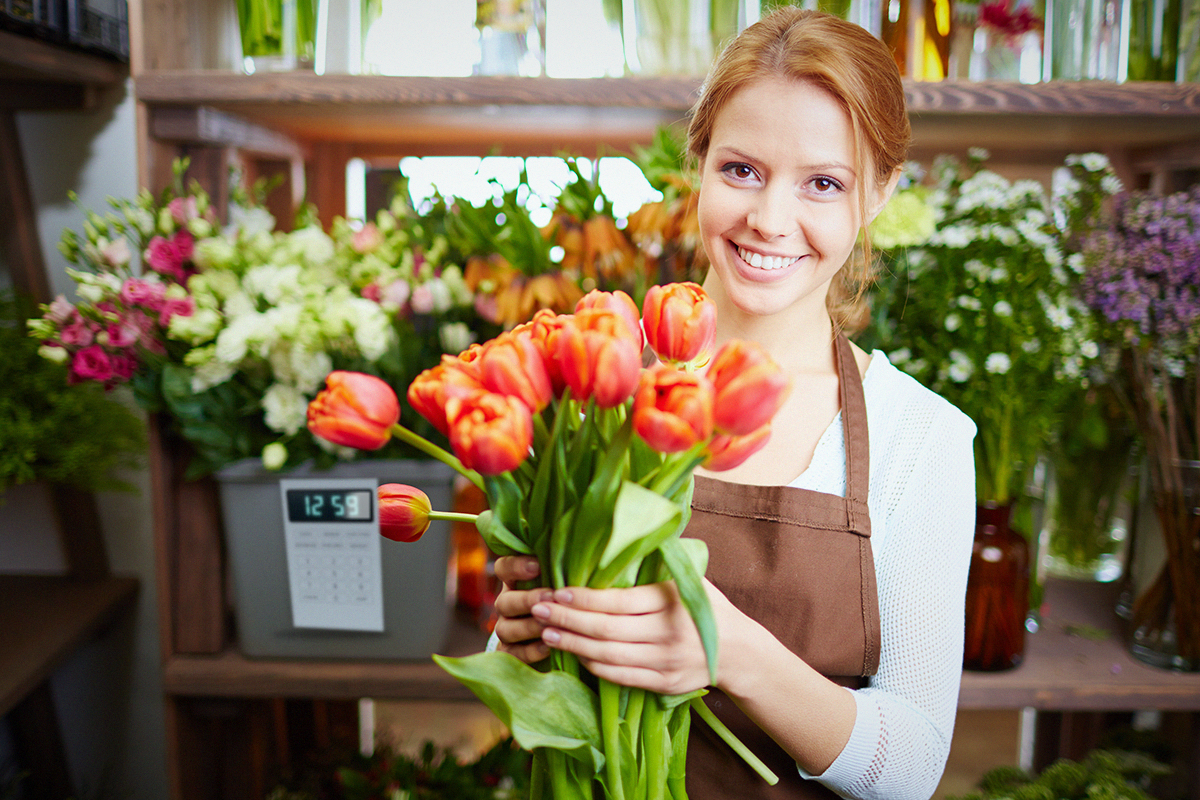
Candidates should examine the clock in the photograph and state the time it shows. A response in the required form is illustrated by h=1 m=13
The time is h=12 m=59
